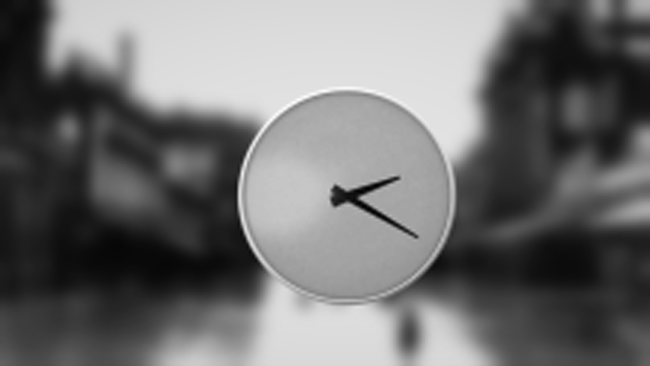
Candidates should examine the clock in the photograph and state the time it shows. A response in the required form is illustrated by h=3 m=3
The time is h=2 m=20
